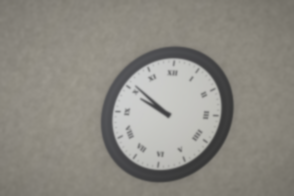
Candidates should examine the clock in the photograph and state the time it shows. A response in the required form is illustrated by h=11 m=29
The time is h=9 m=51
